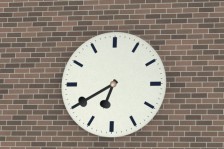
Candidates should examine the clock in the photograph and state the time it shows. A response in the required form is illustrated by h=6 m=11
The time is h=6 m=40
